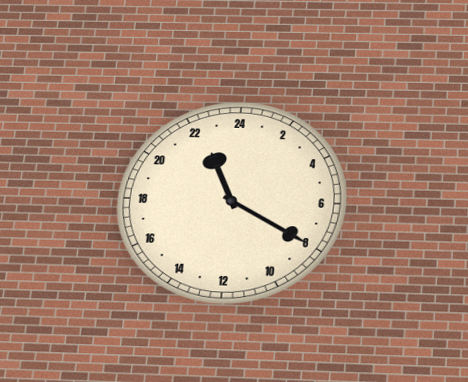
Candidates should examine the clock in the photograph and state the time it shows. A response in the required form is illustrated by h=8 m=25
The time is h=22 m=20
